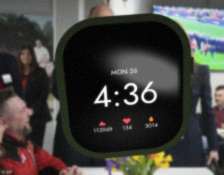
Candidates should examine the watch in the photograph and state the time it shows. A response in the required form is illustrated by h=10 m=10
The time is h=4 m=36
